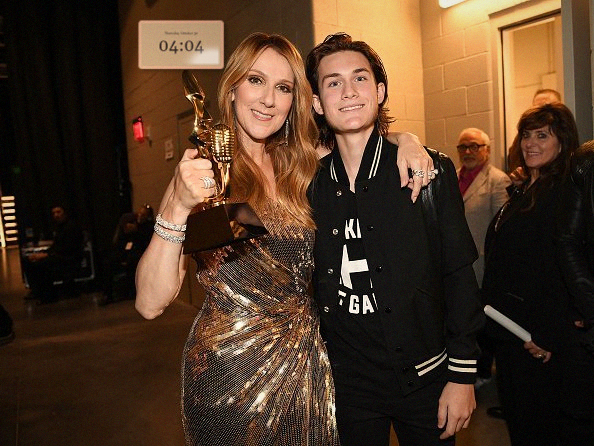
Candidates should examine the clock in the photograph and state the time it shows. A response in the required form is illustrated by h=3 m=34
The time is h=4 m=4
